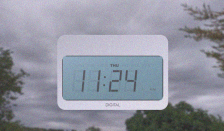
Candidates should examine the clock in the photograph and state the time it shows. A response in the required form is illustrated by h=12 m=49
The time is h=11 m=24
